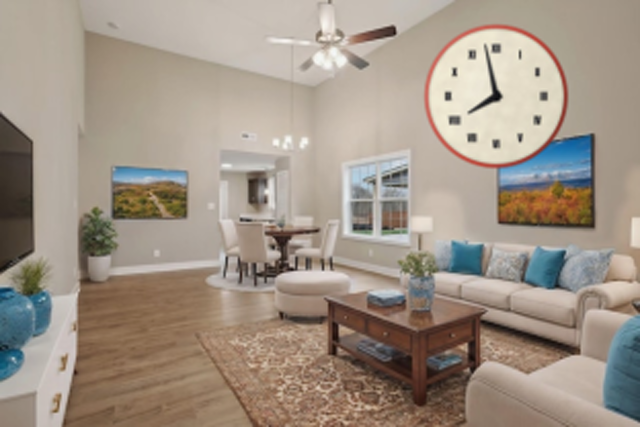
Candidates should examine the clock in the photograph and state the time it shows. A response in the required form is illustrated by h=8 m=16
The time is h=7 m=58
